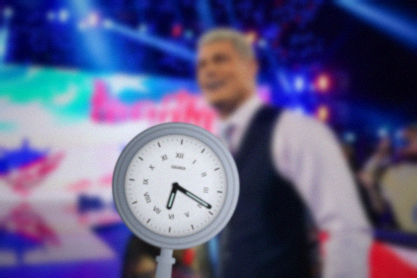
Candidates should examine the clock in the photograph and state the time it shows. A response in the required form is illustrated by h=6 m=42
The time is h=6 m=19
